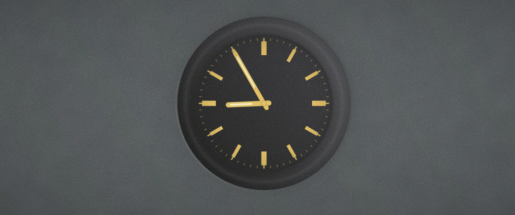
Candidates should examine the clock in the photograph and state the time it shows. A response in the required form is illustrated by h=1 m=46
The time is h=8 m=55
